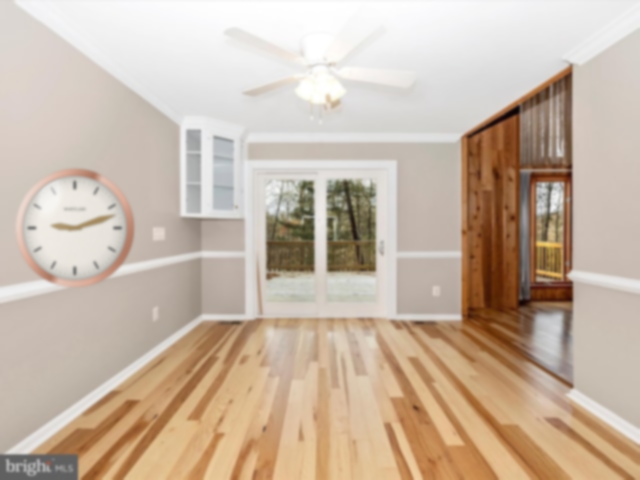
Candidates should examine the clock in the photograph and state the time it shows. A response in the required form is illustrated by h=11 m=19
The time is h=9 m=12
